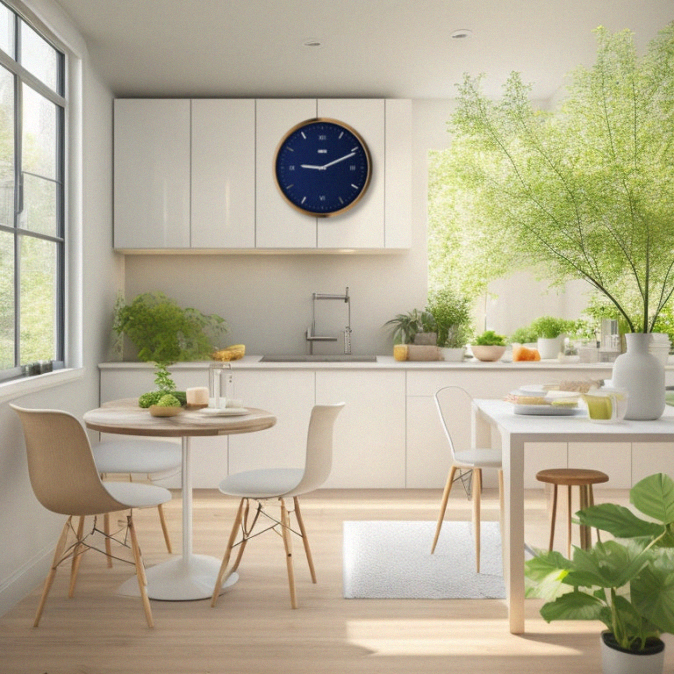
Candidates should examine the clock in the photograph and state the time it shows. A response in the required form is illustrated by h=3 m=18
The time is h=9 m=11
